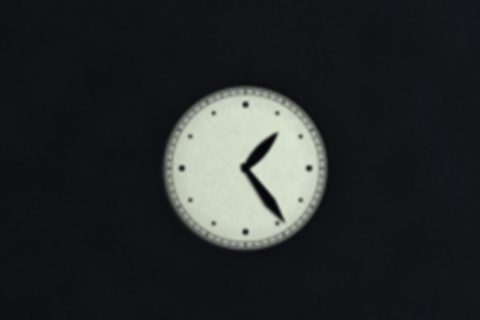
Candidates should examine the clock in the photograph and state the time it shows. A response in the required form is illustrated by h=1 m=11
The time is h=1 m=24
